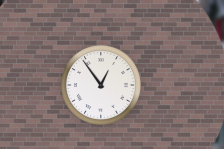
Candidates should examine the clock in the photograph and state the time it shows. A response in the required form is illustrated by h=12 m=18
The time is h=12 m=54
